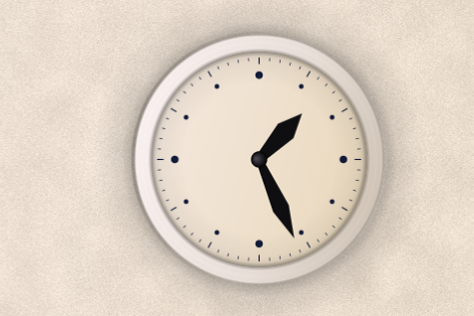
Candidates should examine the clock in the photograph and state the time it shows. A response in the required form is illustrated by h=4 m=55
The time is h=1 m=26
